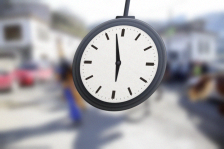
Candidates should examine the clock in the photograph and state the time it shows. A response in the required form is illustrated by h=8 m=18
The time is h=5 m=58
